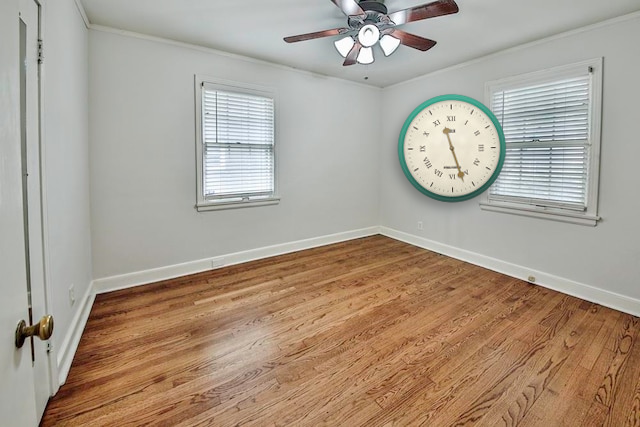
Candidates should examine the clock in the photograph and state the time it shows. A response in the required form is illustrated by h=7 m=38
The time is h=11 m=27
